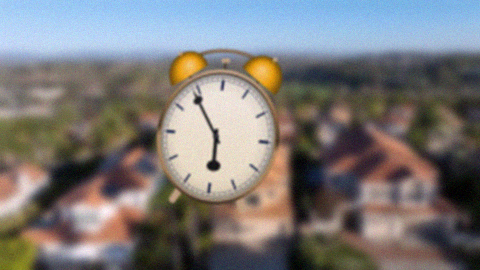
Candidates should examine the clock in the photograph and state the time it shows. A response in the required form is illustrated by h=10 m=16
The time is h=5 m=54
